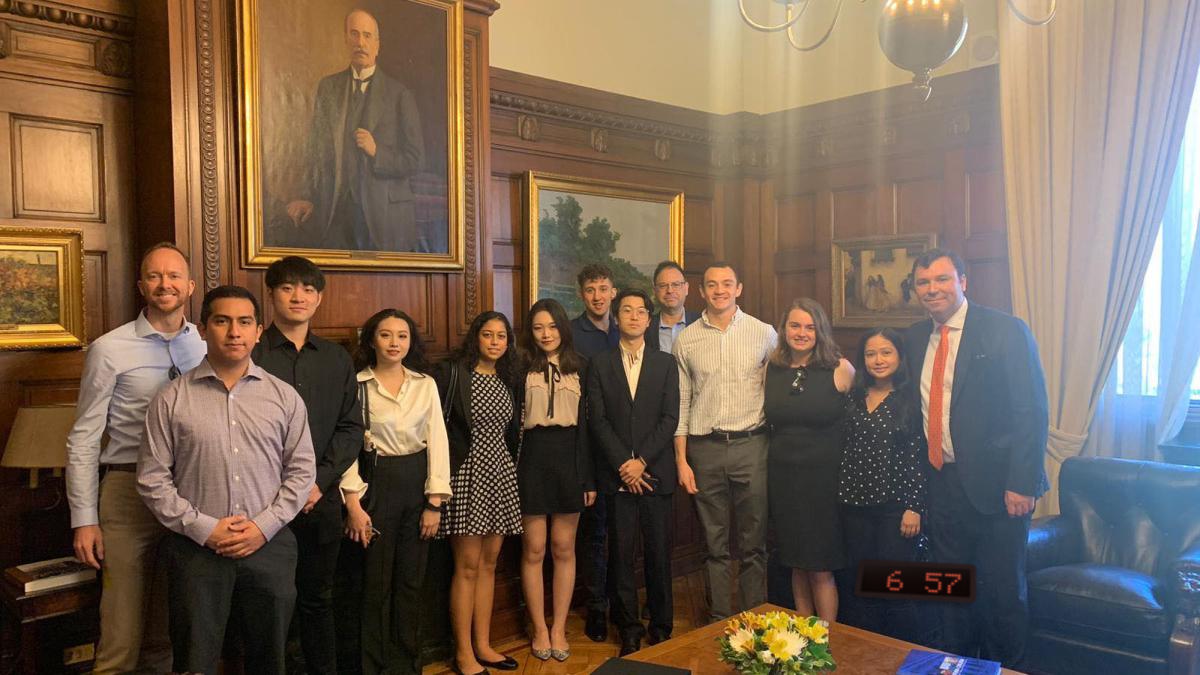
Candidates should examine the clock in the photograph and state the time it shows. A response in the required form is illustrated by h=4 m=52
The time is h=6 m=57
